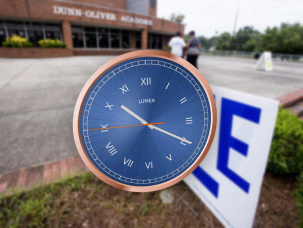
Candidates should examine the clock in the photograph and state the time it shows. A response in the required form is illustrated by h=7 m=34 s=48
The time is h=10 m=19 s=45
